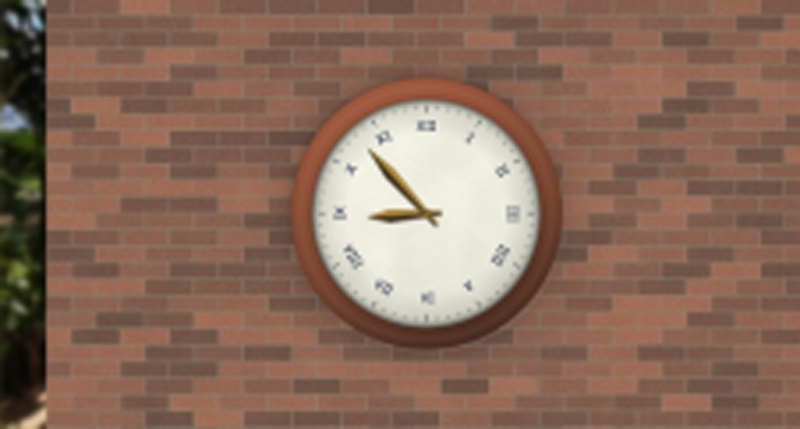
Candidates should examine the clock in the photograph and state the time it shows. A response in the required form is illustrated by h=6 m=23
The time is h=8 m=53
